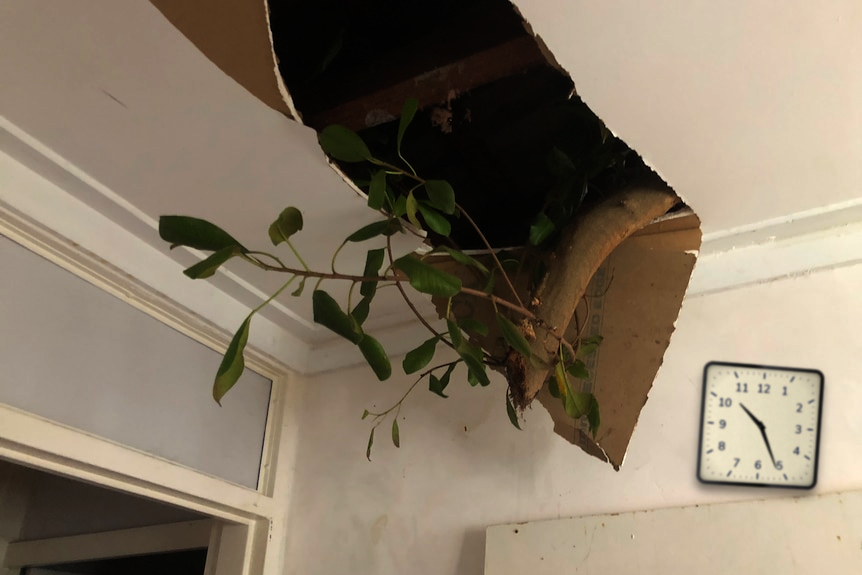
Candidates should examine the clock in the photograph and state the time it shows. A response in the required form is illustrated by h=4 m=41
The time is h=10 m=26
